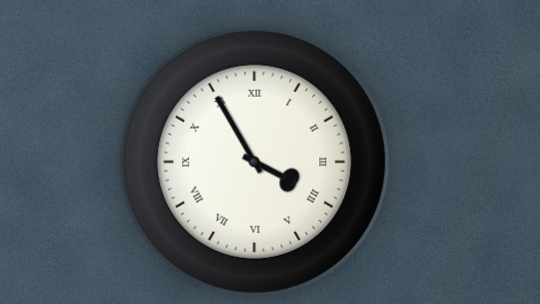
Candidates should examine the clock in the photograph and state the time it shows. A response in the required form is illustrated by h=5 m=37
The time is h=3 m=55
